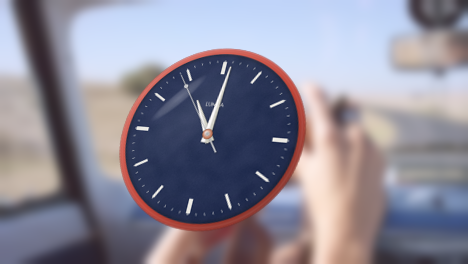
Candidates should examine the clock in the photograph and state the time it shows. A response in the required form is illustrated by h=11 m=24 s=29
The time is h=11 m=0 s=54
